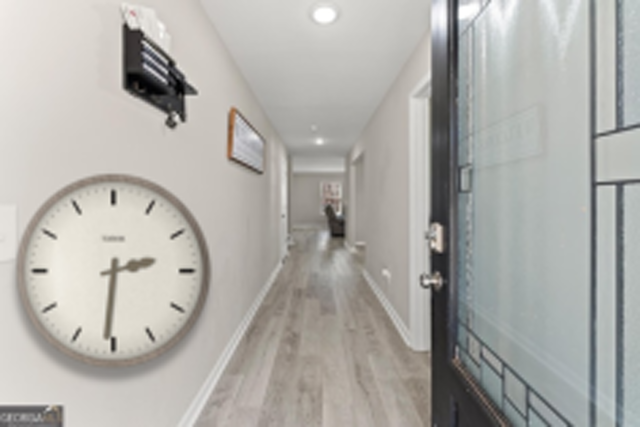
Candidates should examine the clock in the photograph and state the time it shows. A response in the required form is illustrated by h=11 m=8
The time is h=2 m=31
